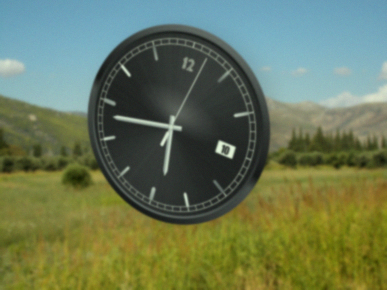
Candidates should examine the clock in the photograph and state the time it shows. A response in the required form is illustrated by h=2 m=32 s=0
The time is h=5 m=43 s=2
